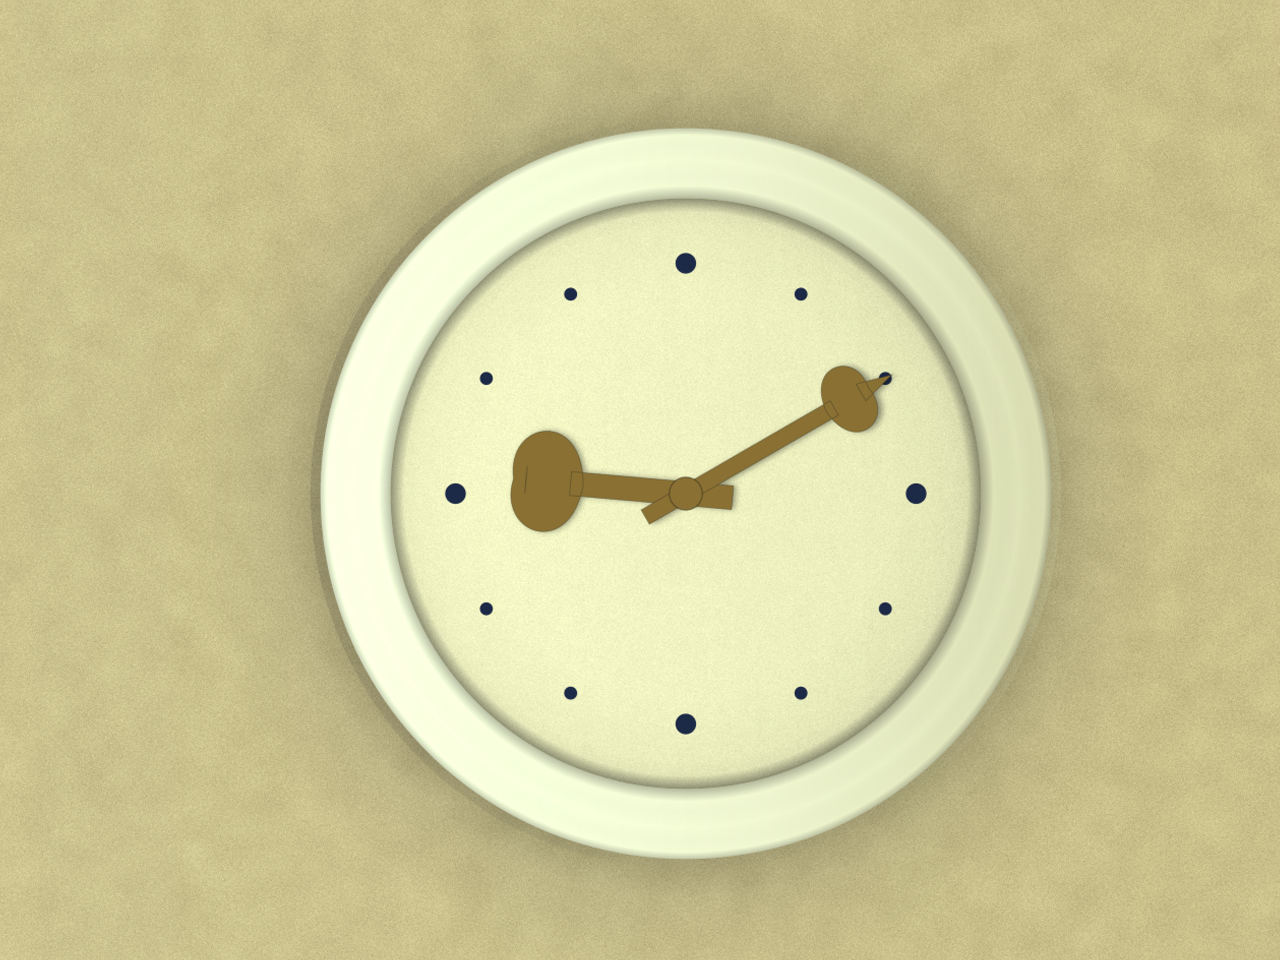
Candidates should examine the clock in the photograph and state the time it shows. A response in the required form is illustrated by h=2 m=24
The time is h=9 m=10
